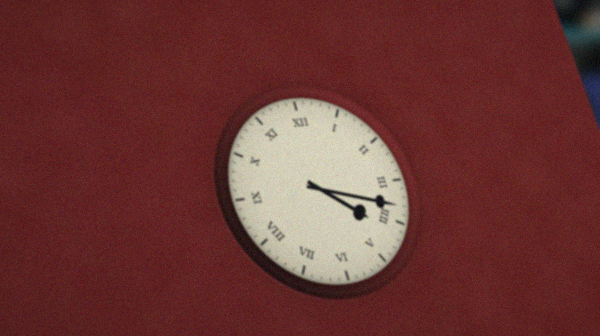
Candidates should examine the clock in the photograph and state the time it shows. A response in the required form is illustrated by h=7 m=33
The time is h=4 m=18
